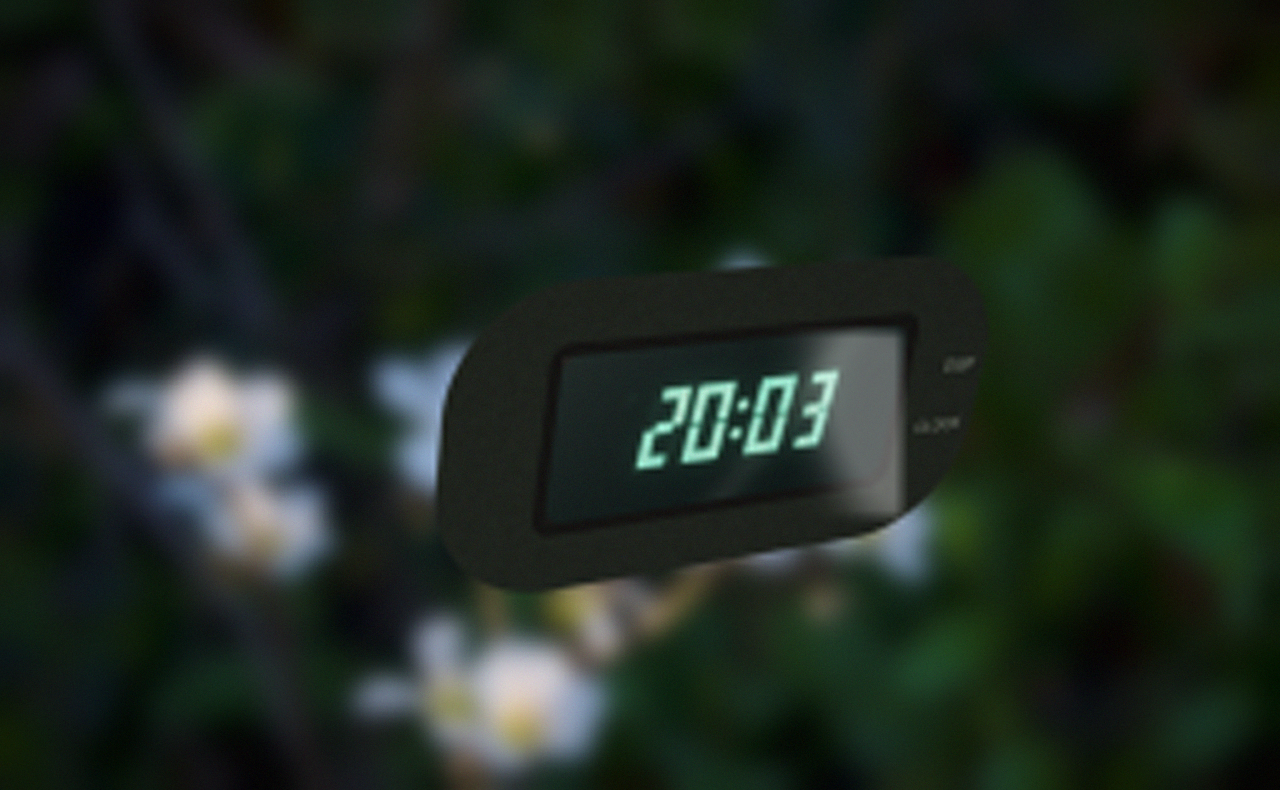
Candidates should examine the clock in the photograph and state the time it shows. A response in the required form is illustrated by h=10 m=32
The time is h=20 m=3
